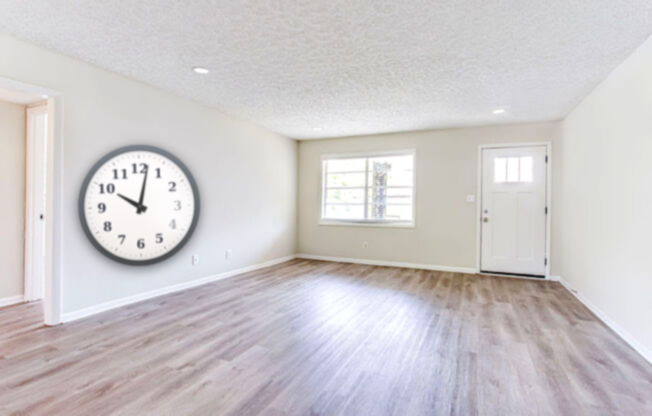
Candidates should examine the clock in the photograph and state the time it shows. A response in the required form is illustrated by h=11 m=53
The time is h=10 m=2
